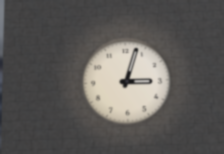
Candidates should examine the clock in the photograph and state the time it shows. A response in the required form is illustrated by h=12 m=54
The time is h=3 m=3
